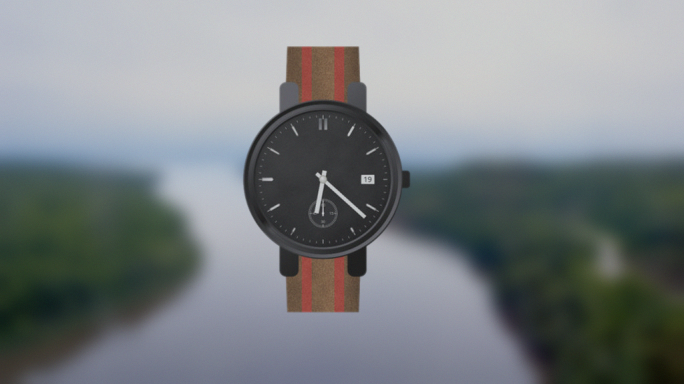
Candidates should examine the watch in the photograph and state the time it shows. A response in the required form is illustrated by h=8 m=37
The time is h=6 m=22
